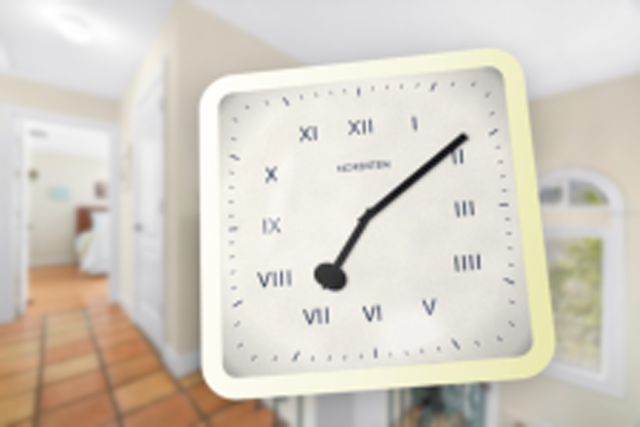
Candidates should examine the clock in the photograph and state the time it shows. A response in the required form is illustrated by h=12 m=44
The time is h=7 m=9
